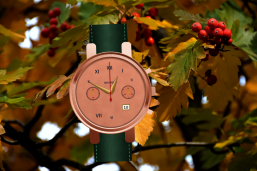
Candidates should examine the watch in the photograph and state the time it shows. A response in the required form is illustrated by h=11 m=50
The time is h=12 m=50
